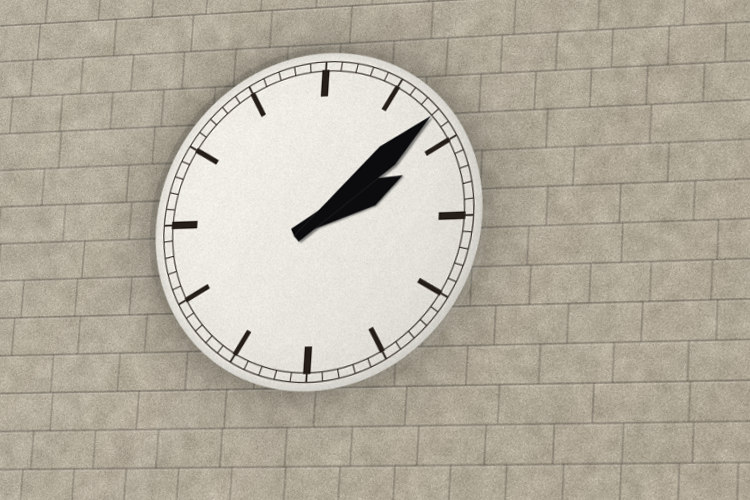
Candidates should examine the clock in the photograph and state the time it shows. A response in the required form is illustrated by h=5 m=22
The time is h=2 m=8
